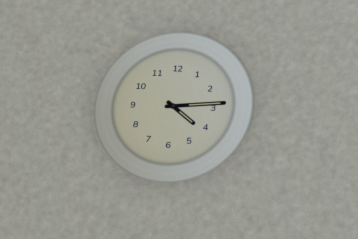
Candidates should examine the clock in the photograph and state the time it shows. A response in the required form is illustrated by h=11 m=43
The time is h=4 m=14
